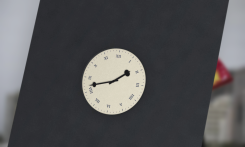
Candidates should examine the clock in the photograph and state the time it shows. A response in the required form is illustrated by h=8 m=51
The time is h=1 m=42
